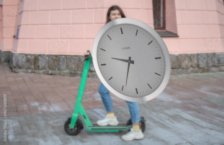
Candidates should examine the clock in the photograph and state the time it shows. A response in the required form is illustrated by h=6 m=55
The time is h=9 m=34
